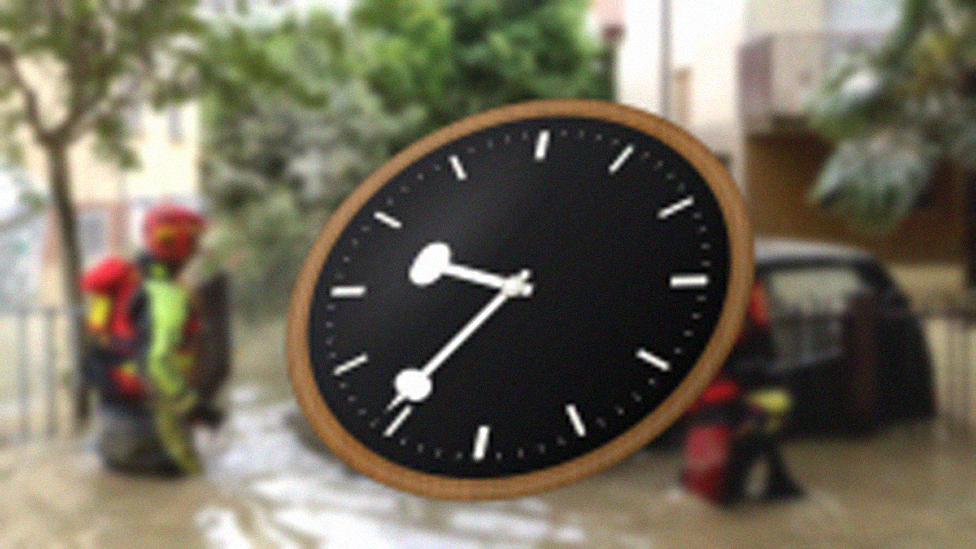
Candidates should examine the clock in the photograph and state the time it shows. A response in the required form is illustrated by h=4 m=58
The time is h=9 m=36
